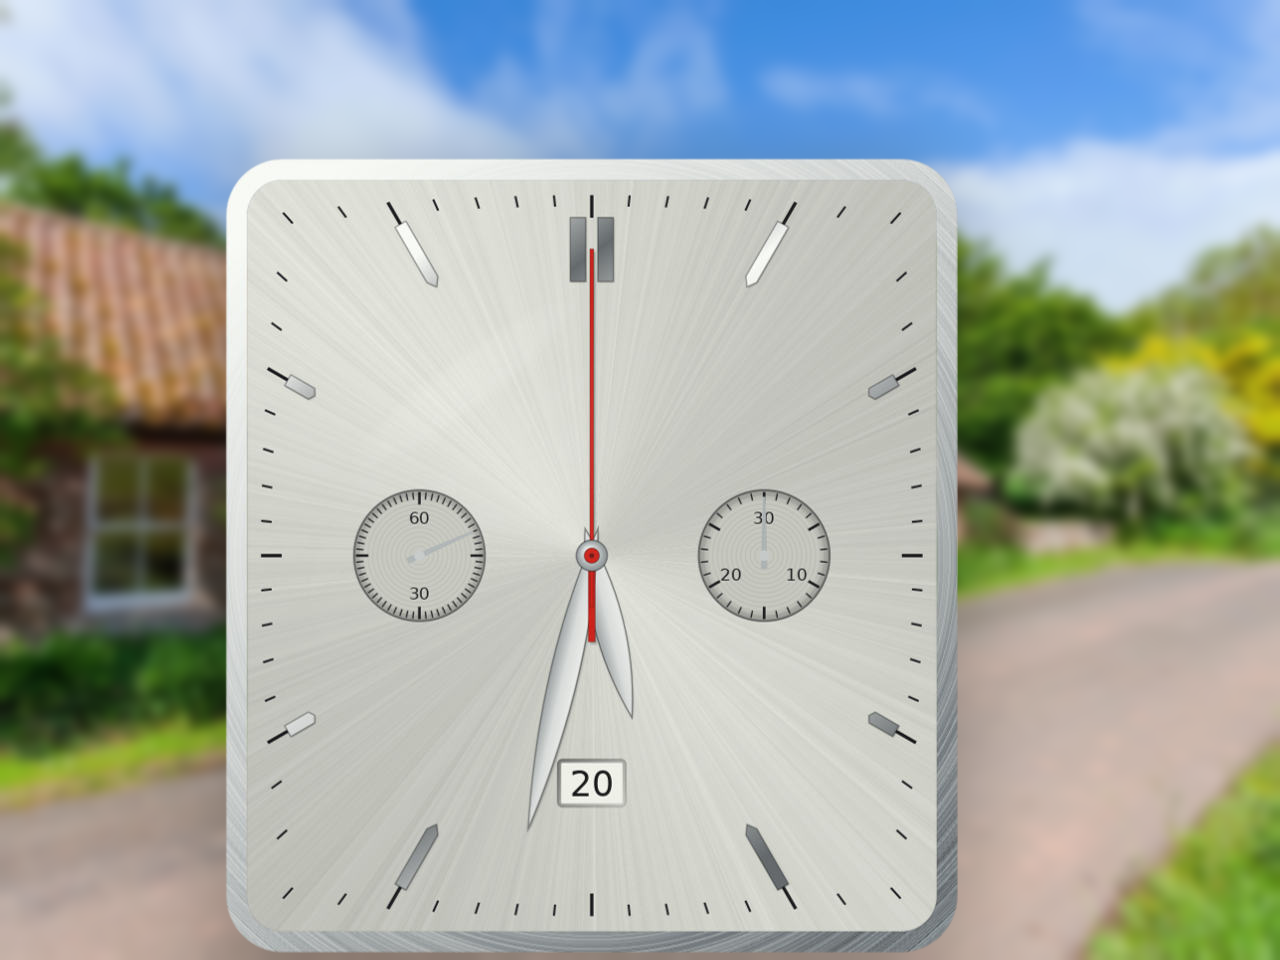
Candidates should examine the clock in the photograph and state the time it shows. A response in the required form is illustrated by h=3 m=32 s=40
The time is h=5 m=32 s=11
